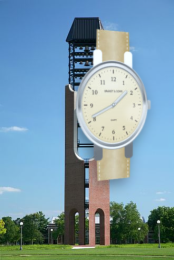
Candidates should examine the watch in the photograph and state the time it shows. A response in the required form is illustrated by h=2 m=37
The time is h=1 m=41
